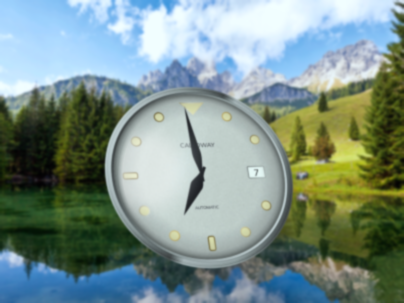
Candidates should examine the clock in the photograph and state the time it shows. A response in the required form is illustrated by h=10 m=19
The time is h=6 m=59
